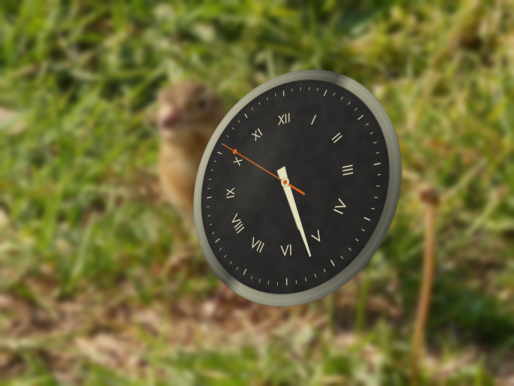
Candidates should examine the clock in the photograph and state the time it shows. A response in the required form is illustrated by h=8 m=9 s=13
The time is h=5 m=26 s=51
